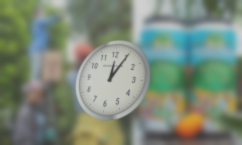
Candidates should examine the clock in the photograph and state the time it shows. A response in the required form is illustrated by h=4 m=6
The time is h=12 m=5
